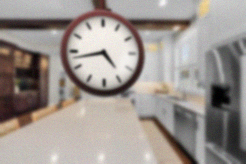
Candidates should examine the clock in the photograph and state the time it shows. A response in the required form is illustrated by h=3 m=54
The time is h=4 m=43
